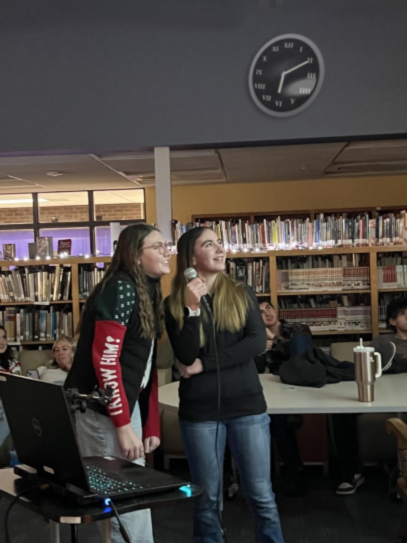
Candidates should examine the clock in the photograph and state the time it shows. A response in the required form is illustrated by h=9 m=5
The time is h=6 m=10
